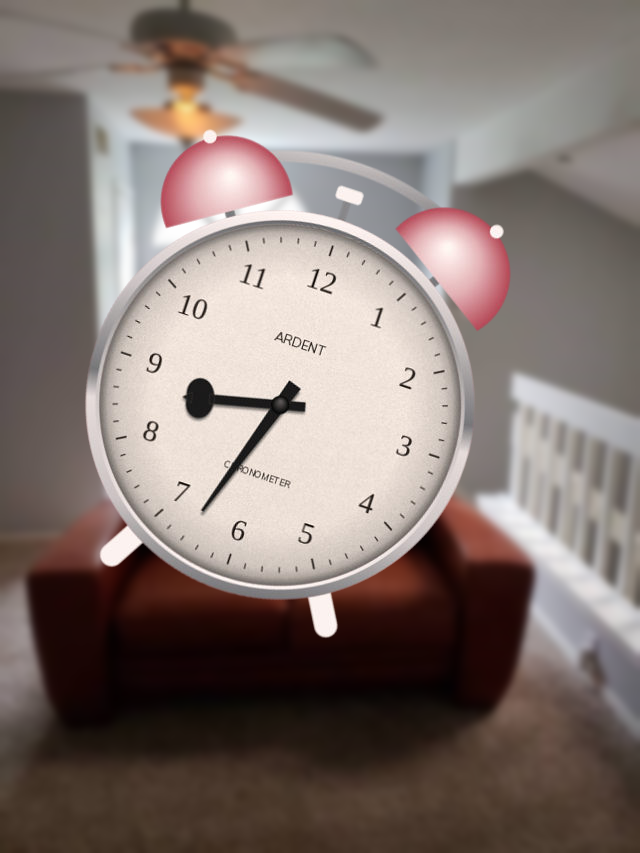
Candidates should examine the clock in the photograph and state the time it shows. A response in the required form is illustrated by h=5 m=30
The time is h=8 m=33
